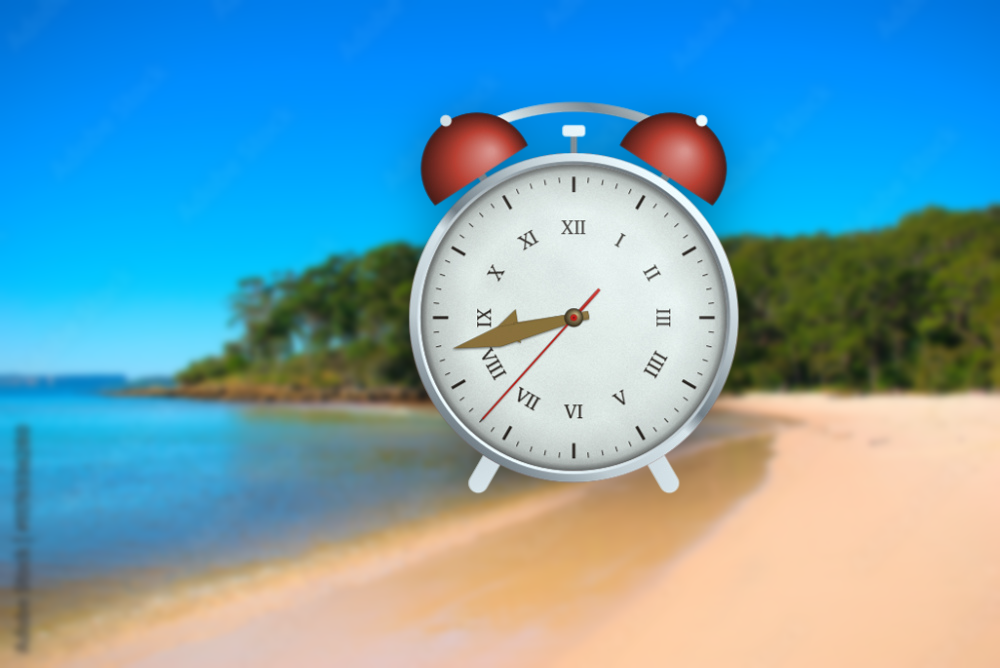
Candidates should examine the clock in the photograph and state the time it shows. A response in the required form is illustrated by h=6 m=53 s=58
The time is h=8 m=42 s=37
